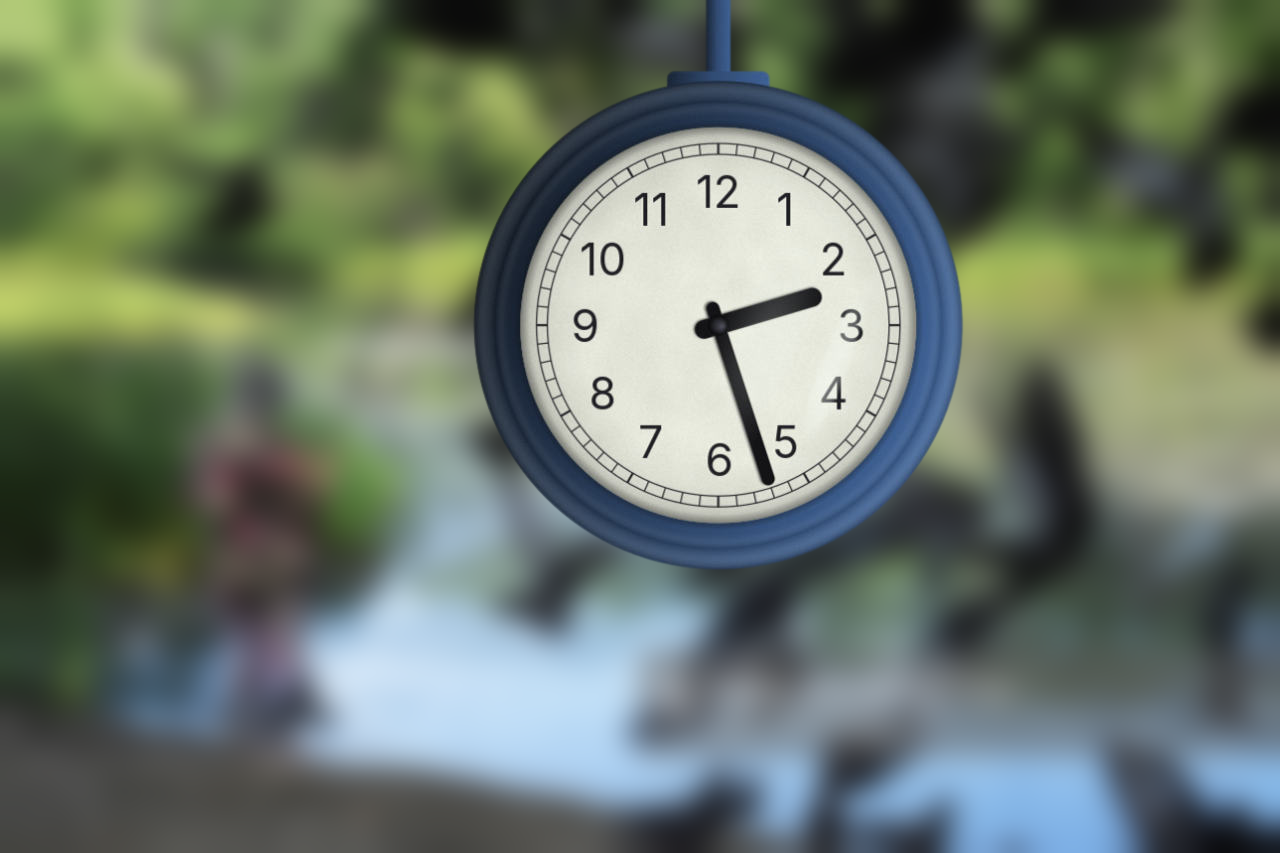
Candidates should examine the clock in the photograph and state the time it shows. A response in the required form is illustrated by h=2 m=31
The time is h=2 m=27
